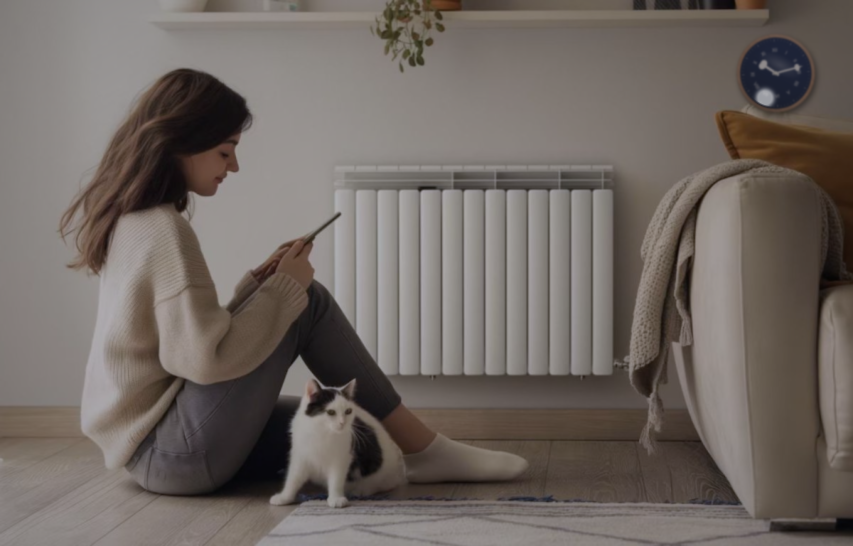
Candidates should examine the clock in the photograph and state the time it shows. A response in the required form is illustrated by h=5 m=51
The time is h=10 m=13
